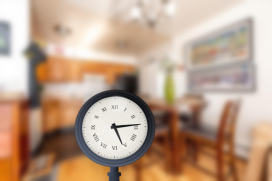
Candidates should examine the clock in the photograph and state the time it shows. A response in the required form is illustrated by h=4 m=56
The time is h=5 m=14
